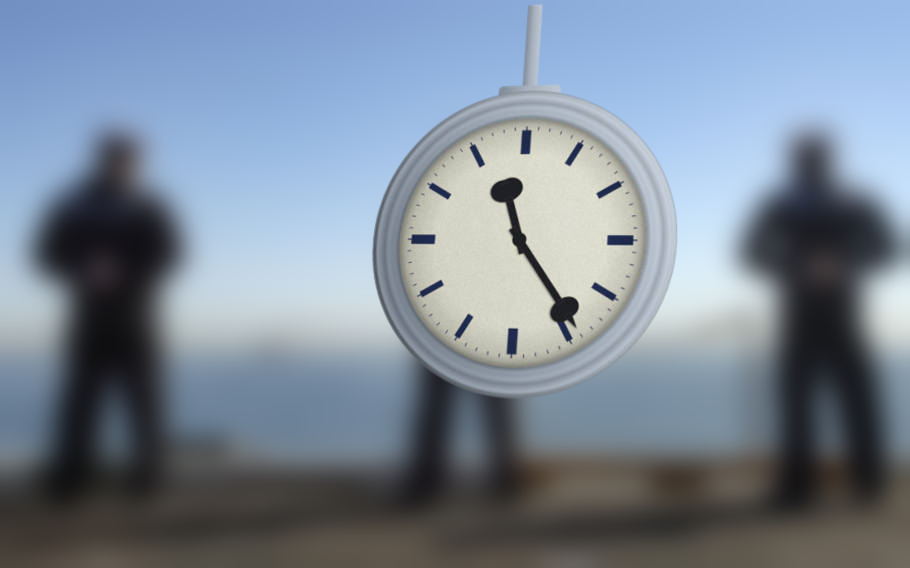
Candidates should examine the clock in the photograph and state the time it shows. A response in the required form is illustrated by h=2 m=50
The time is h=11 m=24
